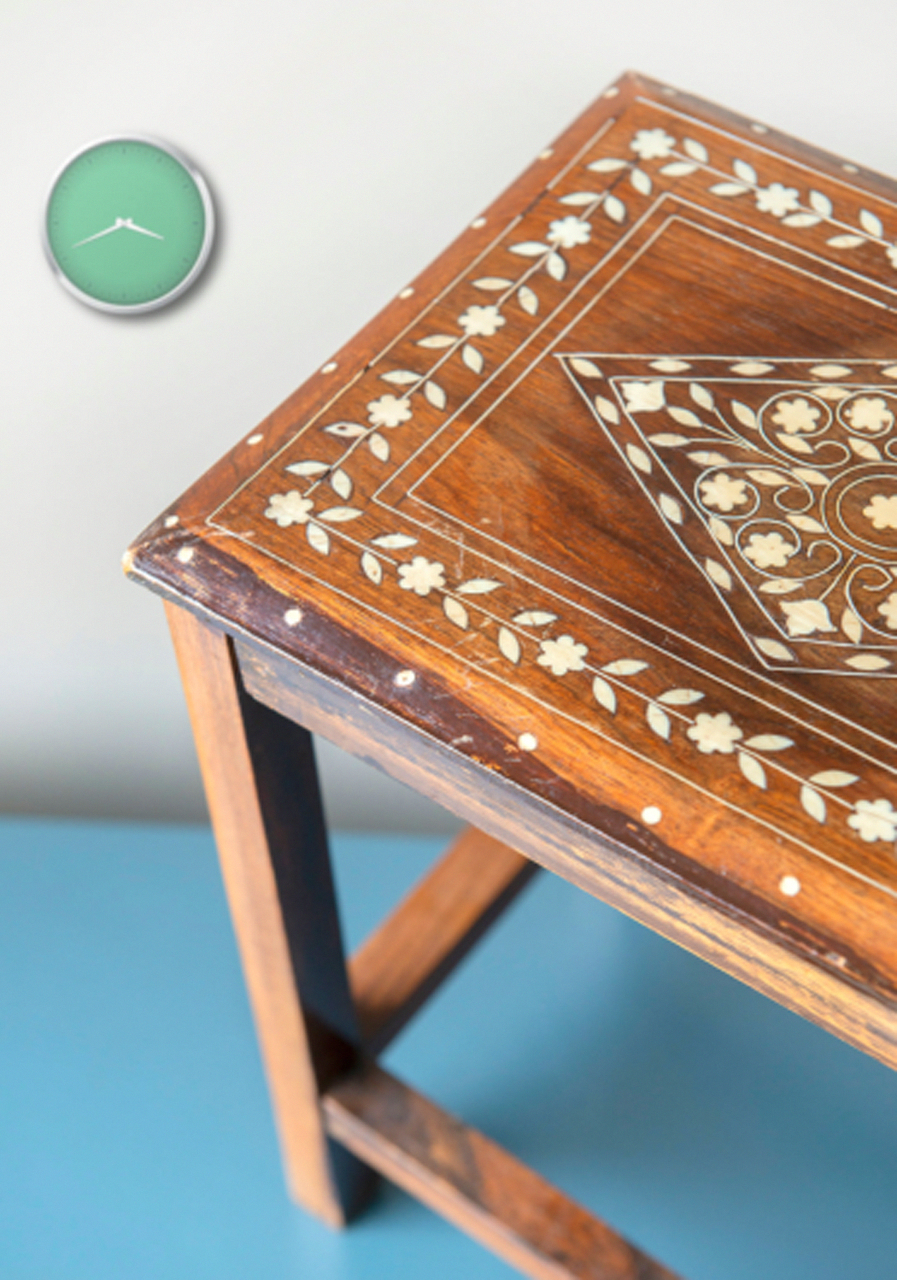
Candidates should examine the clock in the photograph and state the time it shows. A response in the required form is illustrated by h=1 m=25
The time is h=3 m=41
